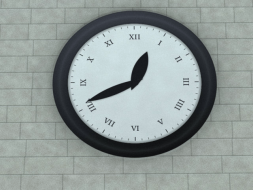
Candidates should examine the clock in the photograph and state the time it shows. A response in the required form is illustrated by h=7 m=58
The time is h=12 m=41
